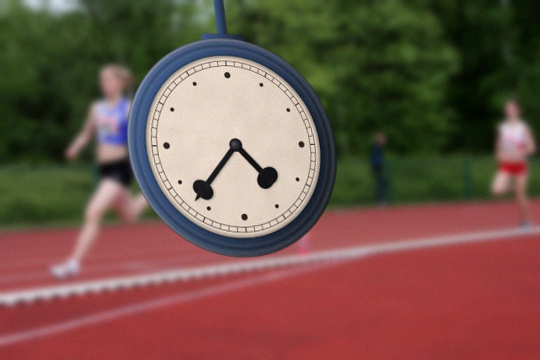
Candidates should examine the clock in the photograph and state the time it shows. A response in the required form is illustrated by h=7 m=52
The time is h=4 m=37
